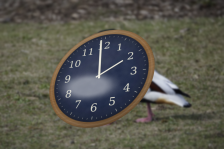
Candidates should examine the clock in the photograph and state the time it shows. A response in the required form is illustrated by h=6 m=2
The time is h=1 m=59
